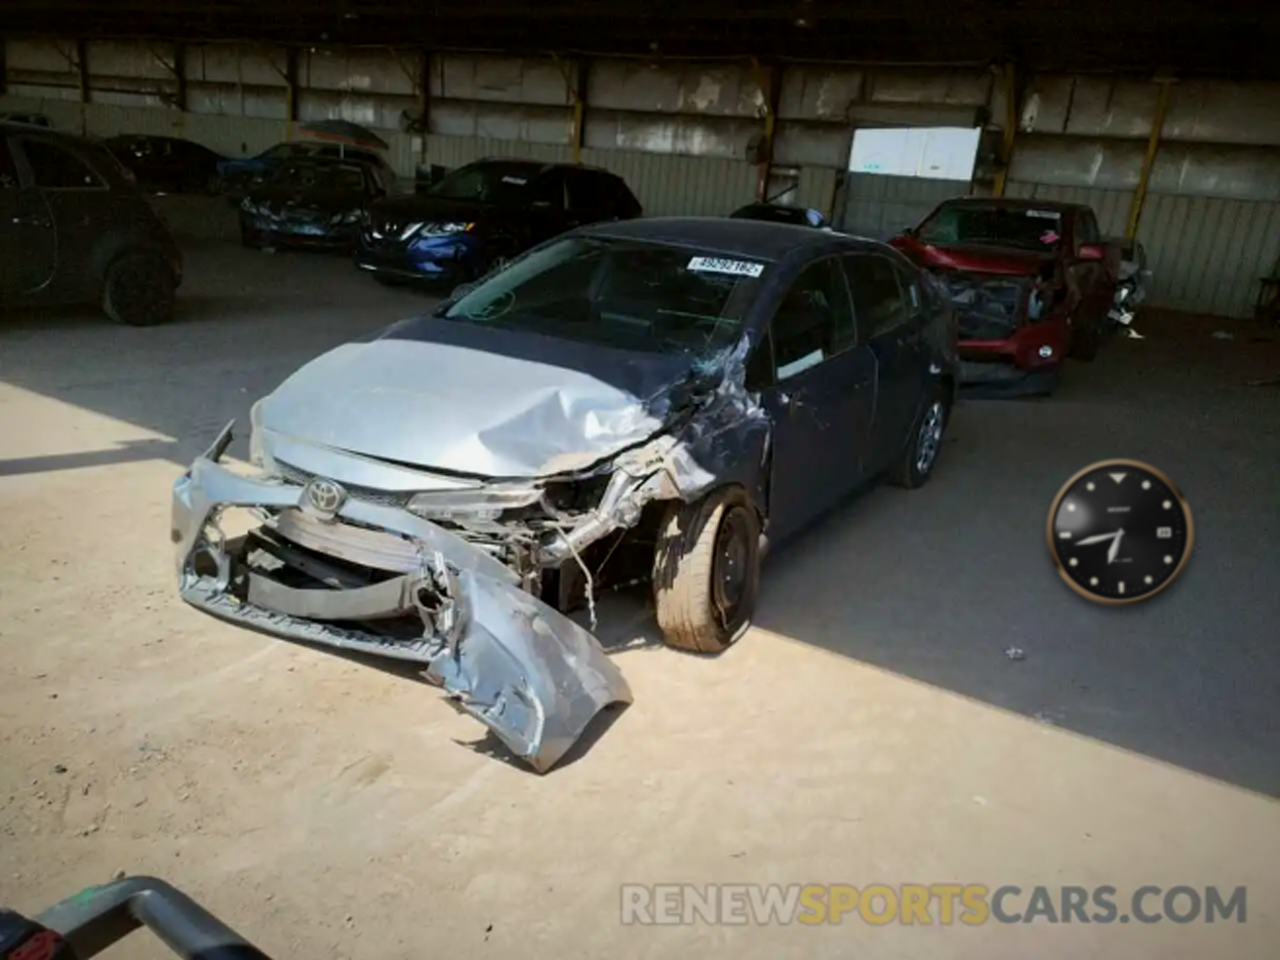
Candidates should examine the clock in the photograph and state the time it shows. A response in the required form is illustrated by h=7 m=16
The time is h=6 m=43
